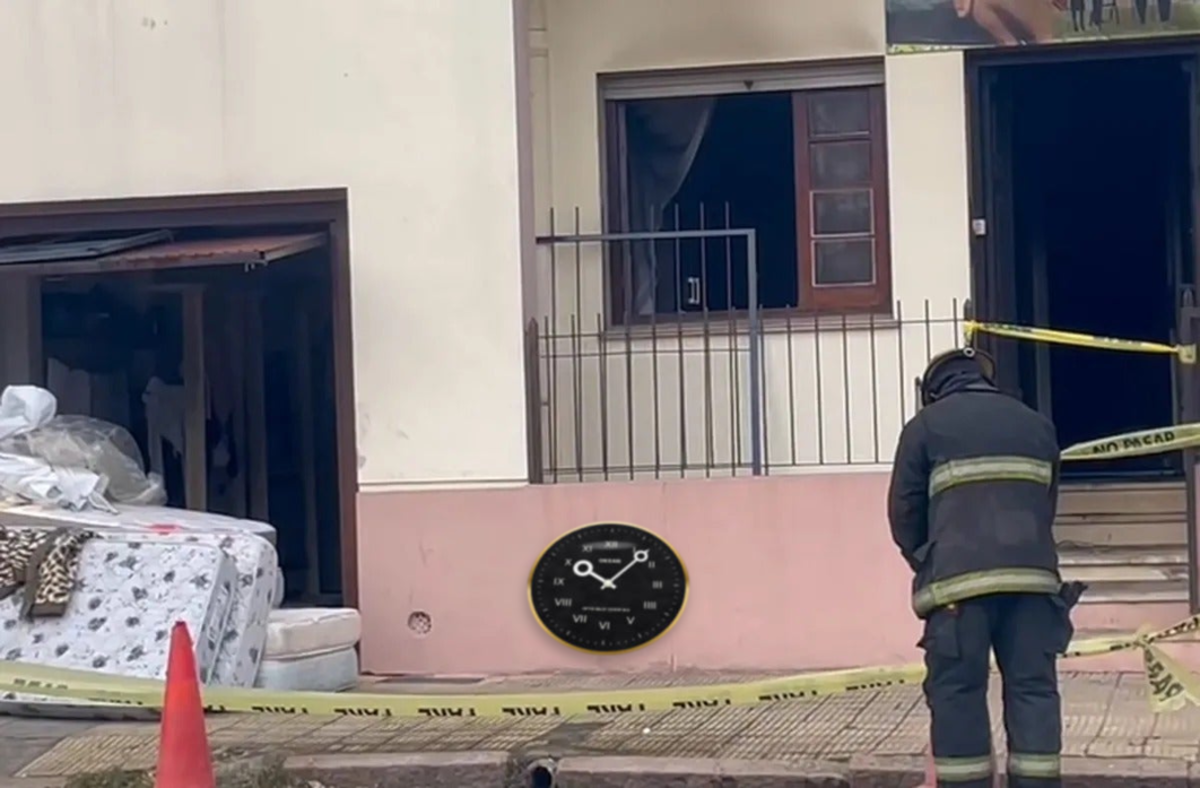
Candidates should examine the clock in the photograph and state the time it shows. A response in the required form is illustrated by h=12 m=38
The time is h=10 m=7
